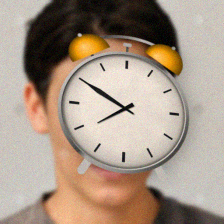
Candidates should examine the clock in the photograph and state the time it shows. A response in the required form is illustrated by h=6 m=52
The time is h=7 m=50
